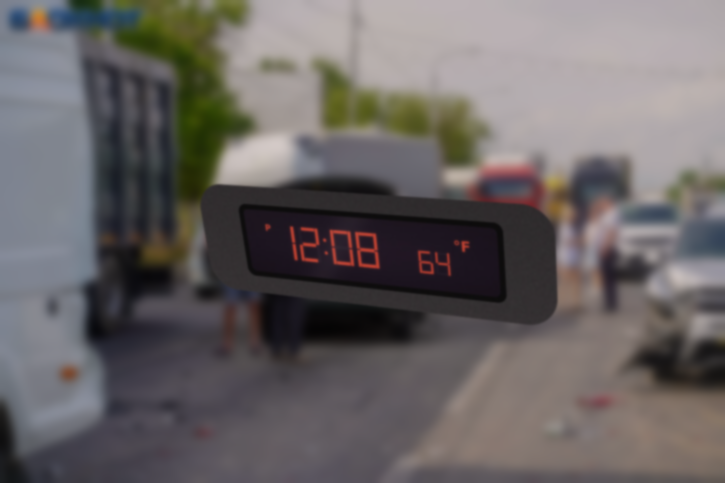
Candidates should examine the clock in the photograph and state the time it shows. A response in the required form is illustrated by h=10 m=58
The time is h=12 m=8
